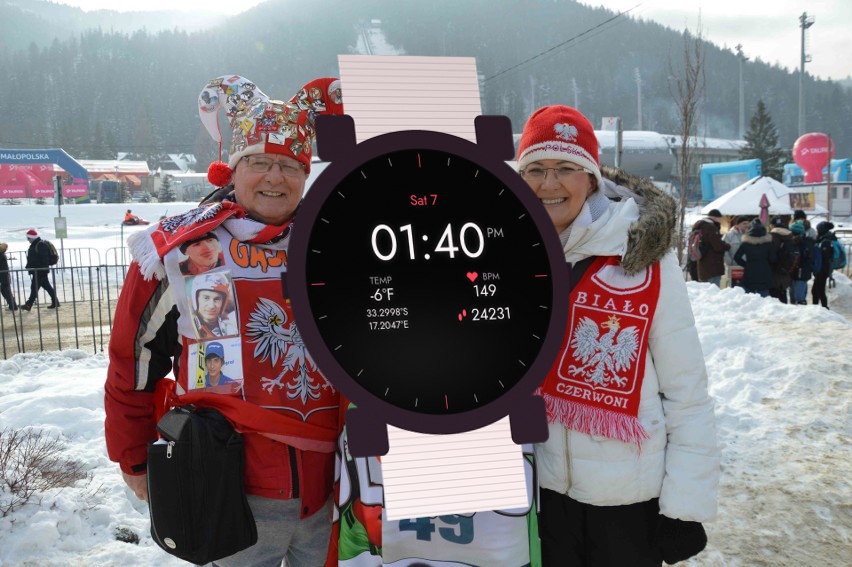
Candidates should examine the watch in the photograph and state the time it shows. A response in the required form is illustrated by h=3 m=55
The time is h=1 m=40
